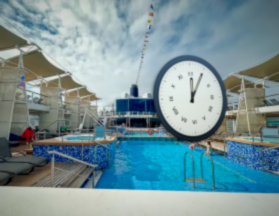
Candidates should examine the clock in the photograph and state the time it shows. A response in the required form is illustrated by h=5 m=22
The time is h=12 m=5
